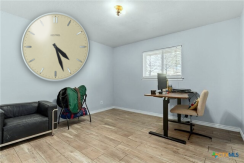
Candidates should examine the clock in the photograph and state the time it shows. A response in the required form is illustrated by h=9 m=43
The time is h=4 m=27
